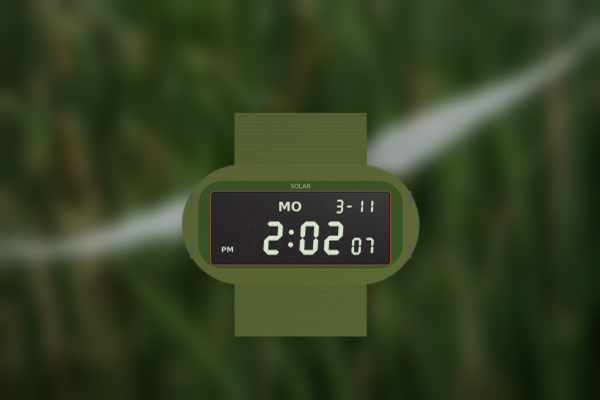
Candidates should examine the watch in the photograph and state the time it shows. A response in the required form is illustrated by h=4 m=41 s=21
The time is h=2 m=2 s=7
